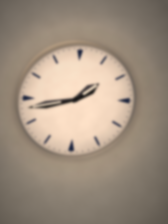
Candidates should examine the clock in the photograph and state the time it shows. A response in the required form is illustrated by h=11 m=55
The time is h=1 m=43
